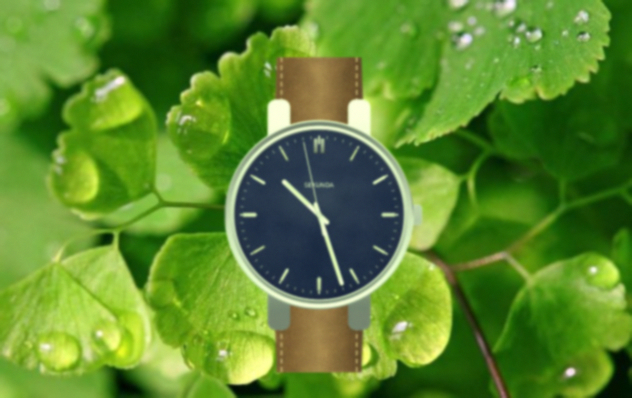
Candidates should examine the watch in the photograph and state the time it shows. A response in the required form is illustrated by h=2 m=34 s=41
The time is h=10 m=26 s=58
